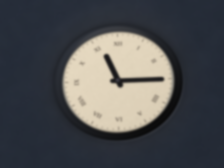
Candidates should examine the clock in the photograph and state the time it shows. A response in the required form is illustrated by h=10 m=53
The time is h=11 m=15
